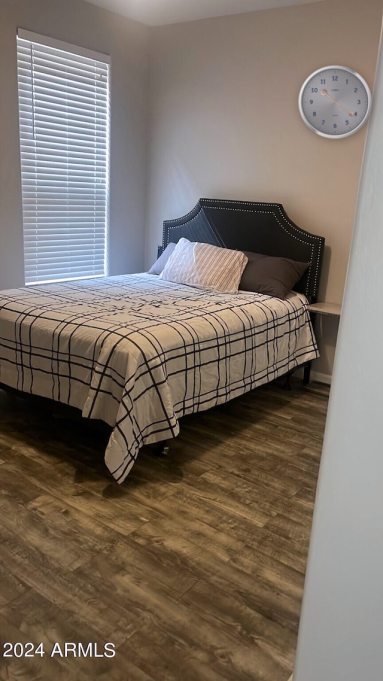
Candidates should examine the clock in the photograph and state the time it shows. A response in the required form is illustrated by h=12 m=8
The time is h=10 m=21
